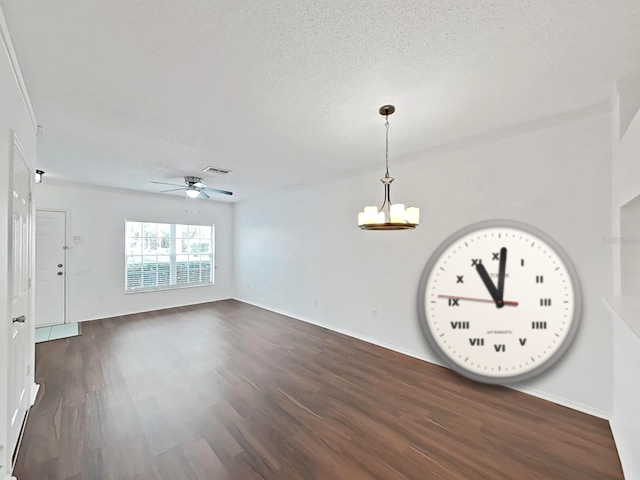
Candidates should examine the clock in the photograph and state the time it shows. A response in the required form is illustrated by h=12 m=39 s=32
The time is h=11 m=0 s=46
